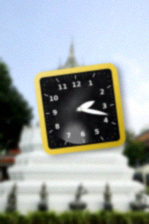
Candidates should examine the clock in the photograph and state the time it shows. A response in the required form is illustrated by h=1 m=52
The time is h=2 m=18
